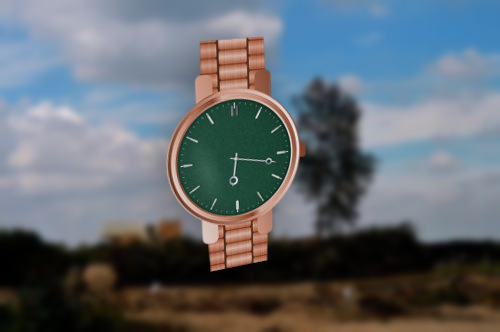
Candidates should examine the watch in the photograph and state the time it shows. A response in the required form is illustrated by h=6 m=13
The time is h=6 m=17
